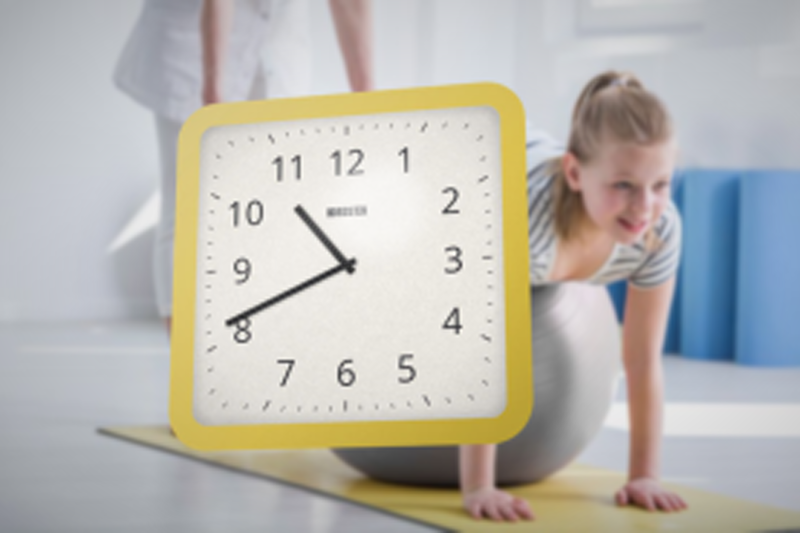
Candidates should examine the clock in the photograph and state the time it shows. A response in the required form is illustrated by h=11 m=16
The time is h=10 m=41
